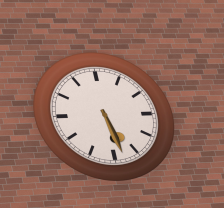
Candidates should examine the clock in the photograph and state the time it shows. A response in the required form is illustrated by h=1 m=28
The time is h=5 m=28
